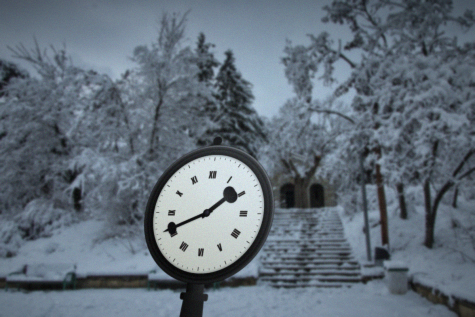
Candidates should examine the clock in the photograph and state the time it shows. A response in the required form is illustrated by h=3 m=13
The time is h=1 m=41
